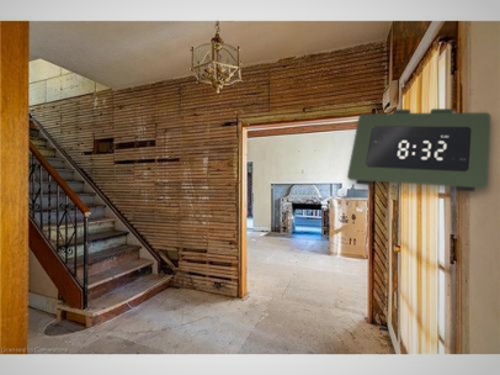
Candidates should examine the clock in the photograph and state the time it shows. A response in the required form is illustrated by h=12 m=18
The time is h=8 m=32
